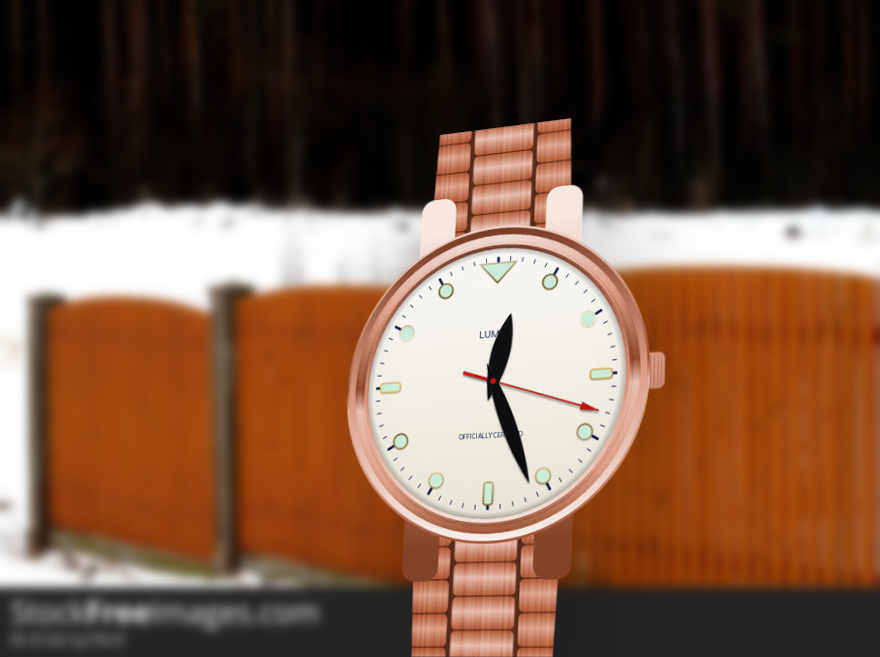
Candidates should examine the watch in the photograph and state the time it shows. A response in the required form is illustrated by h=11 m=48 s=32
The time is h=12 m=26 s=18
